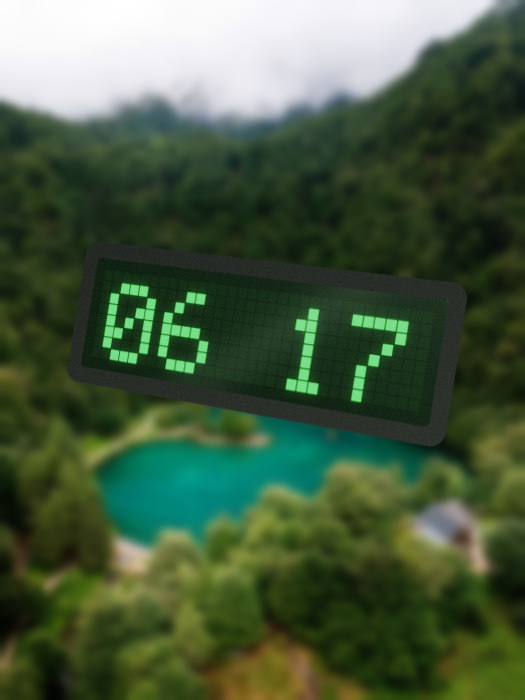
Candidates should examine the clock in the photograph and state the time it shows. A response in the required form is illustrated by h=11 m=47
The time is h=6 m=17
